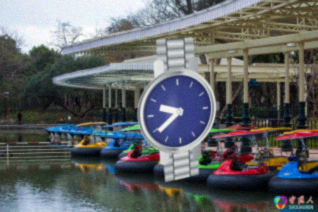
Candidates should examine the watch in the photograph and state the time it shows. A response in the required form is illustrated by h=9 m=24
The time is h=9 m=39
